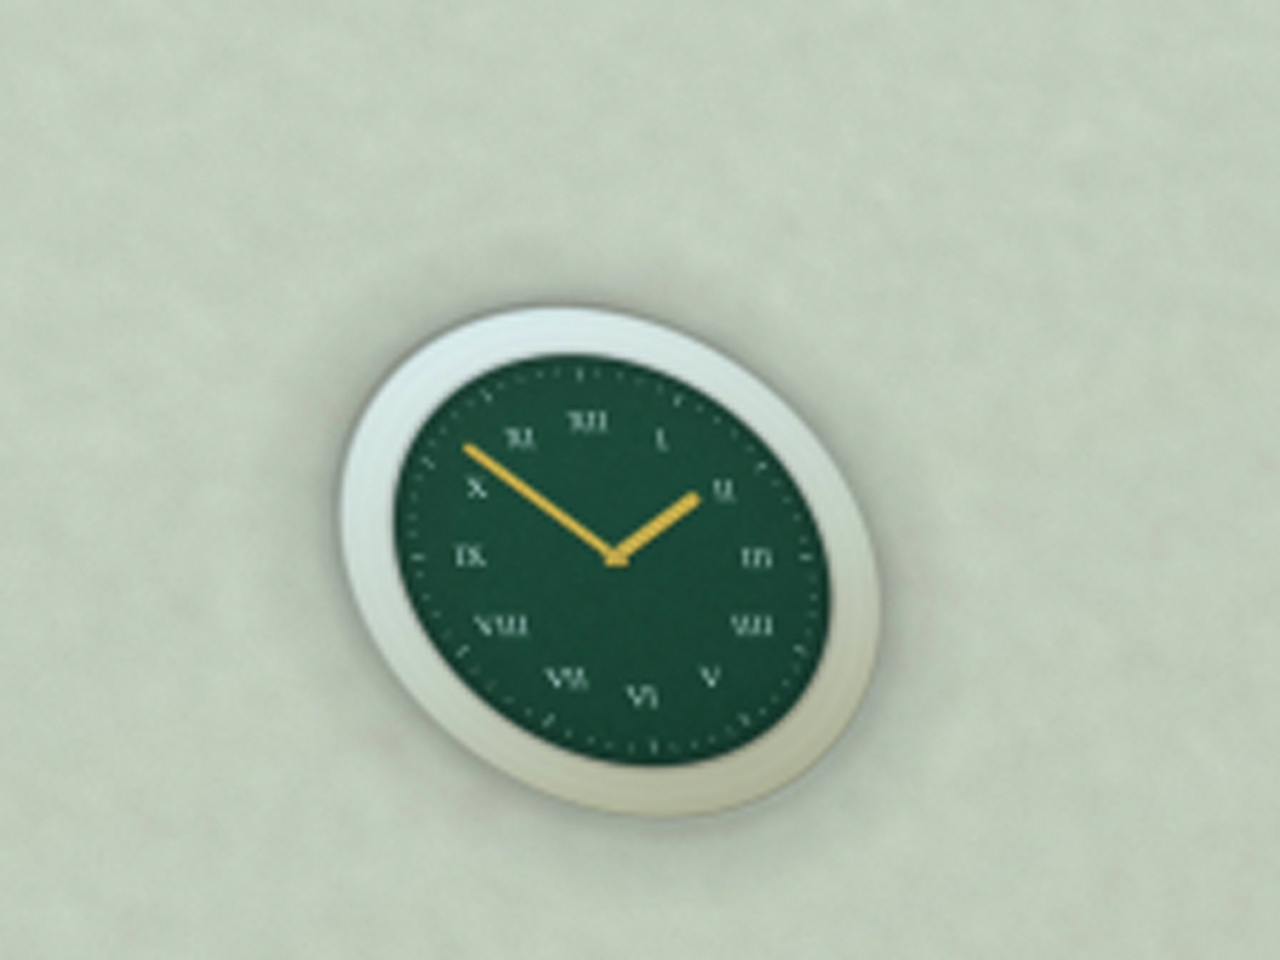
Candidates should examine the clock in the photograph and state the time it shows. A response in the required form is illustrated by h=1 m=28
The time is h=1 m=52
